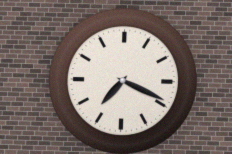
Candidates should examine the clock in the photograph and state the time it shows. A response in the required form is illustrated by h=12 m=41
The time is h=7 m=19
